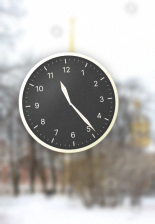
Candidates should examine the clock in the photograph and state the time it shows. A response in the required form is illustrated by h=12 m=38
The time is h=11 m=24
